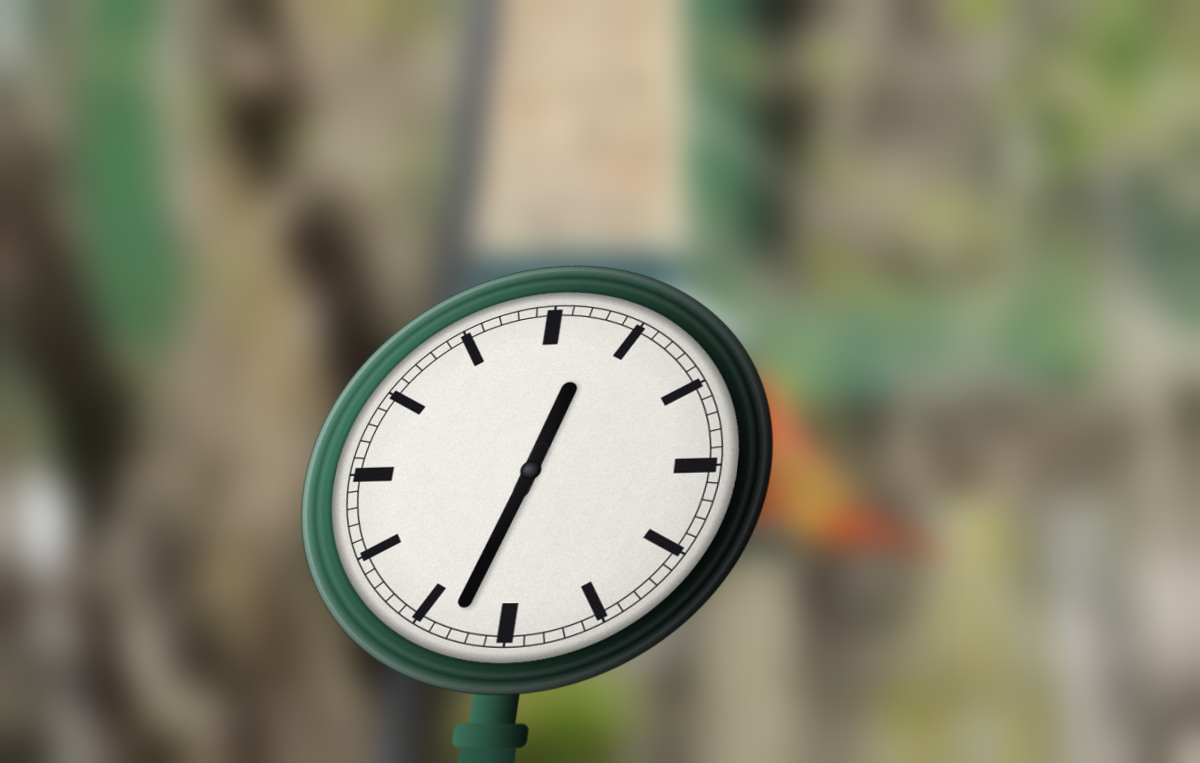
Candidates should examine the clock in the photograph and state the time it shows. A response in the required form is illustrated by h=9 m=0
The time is h=12 m=33
